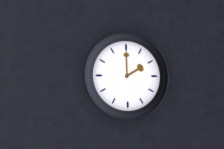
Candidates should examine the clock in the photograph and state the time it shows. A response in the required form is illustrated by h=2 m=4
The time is h=2 m=0
